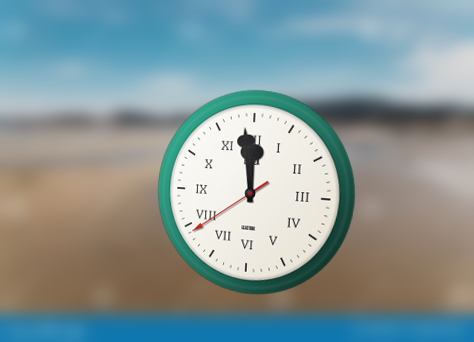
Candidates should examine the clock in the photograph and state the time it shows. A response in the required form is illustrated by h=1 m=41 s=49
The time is h=11 m=58 s=39
